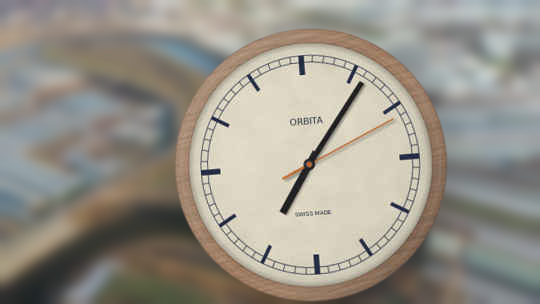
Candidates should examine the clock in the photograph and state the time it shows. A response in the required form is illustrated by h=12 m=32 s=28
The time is h=7 m=6 s=11
